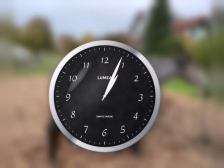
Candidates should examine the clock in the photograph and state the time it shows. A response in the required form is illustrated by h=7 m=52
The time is h=1 m=4
